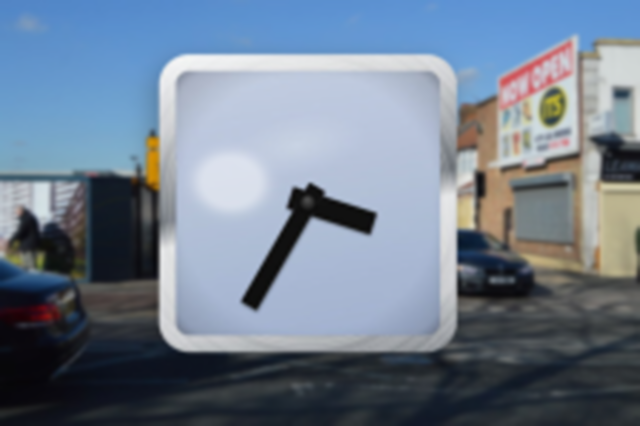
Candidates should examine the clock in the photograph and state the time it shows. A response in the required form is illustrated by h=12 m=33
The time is h=3 m=35
